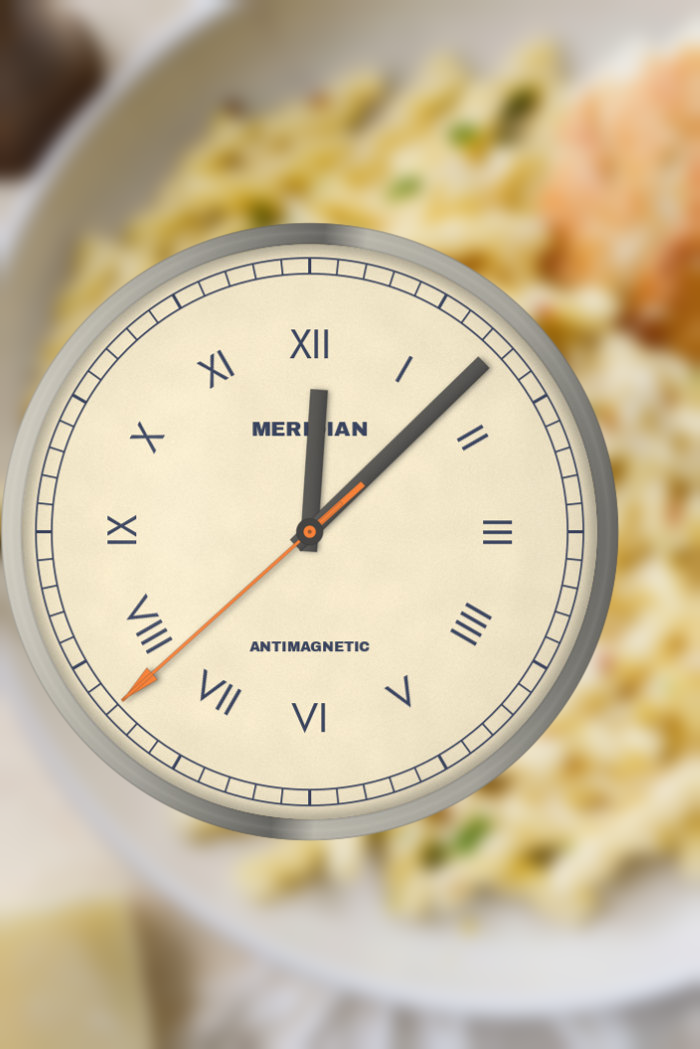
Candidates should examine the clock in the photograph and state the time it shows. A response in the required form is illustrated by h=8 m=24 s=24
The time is h=12 m=7 s=38
